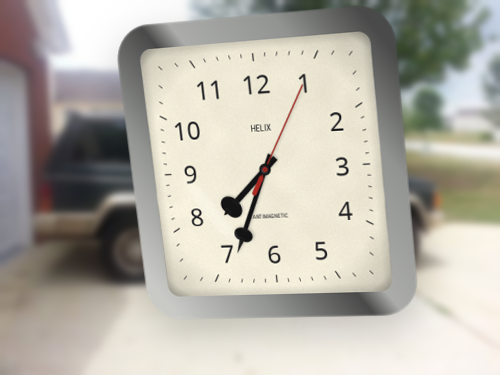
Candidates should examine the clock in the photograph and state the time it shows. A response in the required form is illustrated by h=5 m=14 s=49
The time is h=7 m=34 s=5
